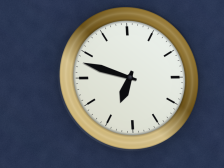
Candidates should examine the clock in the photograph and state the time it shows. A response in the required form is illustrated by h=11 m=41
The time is h=6 m=48
